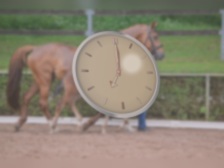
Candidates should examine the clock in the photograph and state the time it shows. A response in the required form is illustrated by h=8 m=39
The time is h=7 m=0
